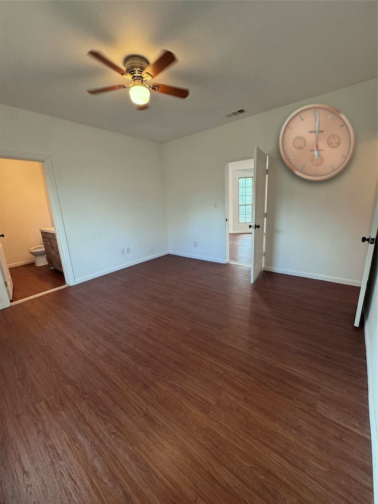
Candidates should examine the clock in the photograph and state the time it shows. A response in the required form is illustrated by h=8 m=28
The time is h=6 m=1
